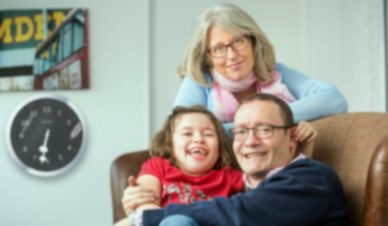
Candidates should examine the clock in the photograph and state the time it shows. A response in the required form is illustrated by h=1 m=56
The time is h=6 m=32
